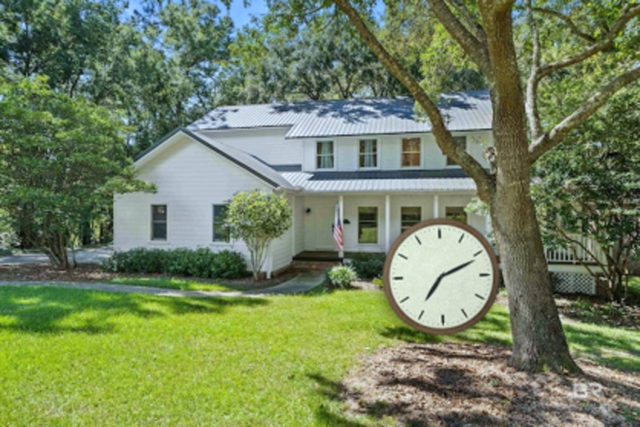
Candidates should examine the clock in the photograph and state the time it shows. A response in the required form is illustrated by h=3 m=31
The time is h=7 m=11
